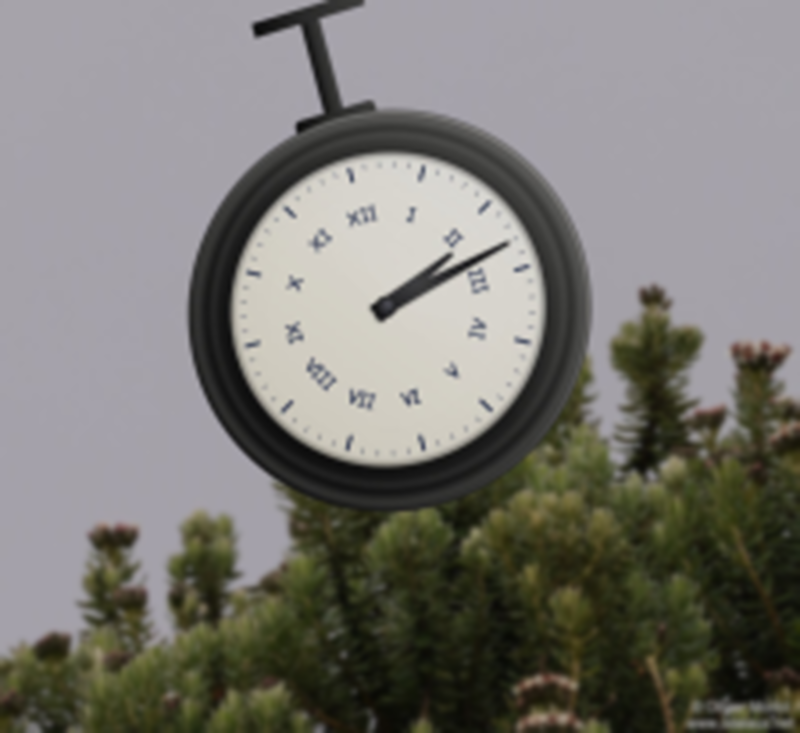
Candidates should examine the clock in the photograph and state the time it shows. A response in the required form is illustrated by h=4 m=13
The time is h=2 m=13
